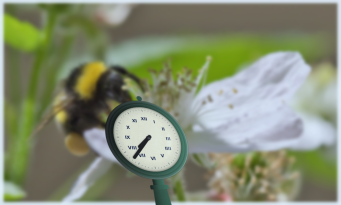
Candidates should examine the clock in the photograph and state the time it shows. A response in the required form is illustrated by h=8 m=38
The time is h=7 m=37
